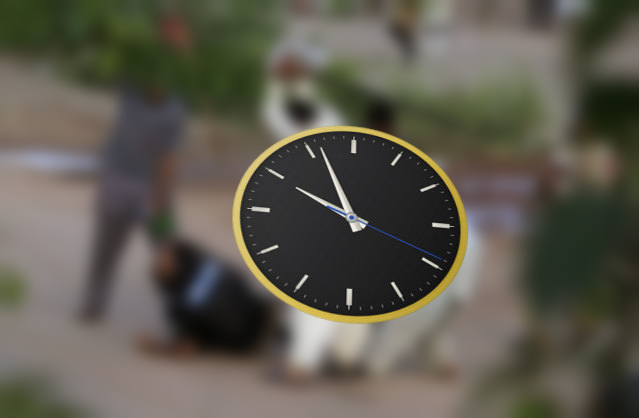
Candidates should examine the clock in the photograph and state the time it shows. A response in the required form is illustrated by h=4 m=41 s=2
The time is h=9 m=56 s=19
